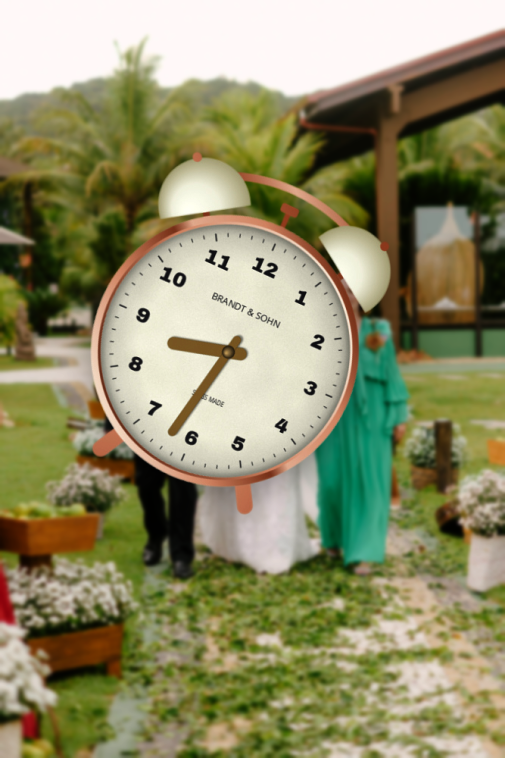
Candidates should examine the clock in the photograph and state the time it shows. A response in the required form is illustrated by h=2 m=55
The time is h=8 m=32
